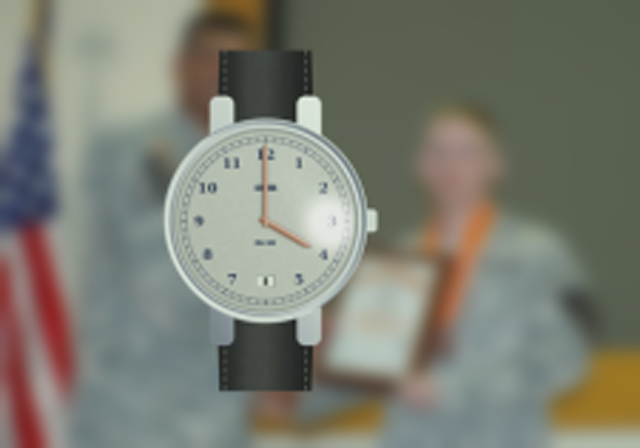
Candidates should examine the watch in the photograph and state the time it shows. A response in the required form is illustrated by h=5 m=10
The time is h=4 m=0
